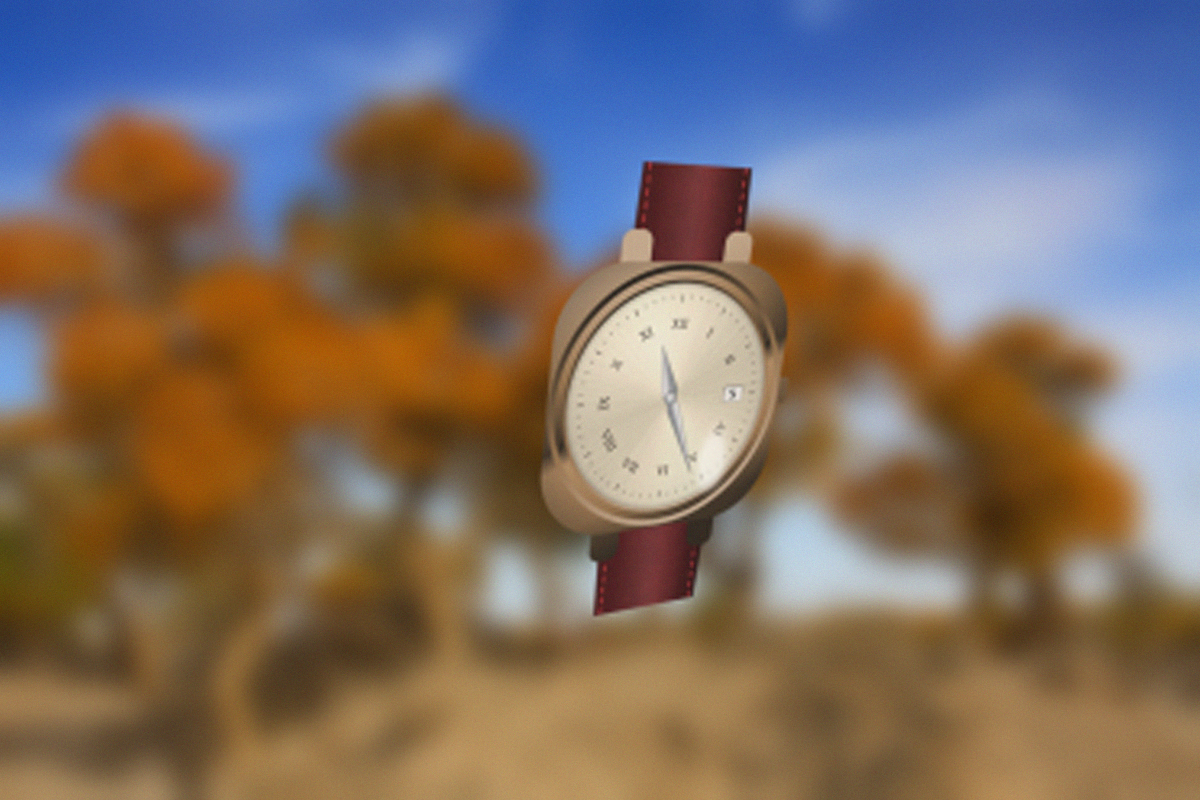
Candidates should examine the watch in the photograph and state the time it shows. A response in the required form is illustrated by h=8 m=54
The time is h=11 m=26
